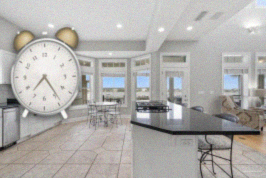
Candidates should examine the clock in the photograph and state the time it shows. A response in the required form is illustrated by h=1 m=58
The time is h=7 m=24
